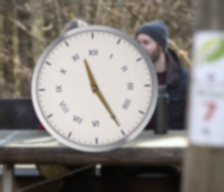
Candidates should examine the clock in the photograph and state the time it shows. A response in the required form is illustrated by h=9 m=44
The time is h=11 m=25
